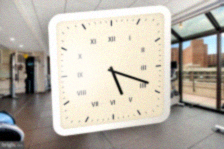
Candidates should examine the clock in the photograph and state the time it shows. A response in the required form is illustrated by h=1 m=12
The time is h=5 m=19
